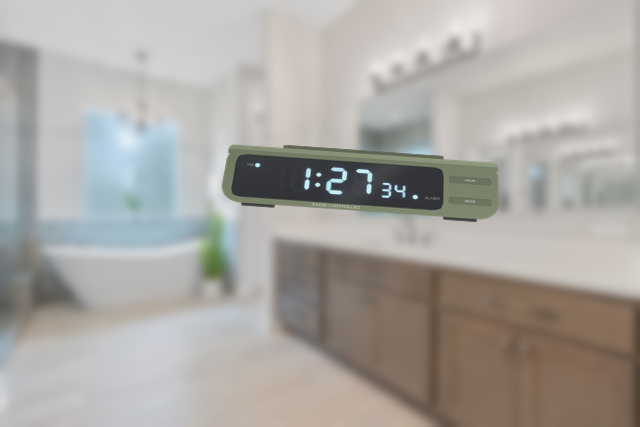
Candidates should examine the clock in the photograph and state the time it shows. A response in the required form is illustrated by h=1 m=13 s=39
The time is h=1 m=27 s=34
